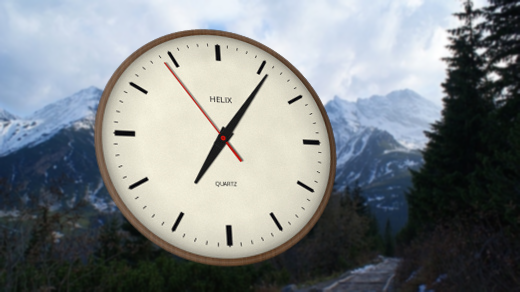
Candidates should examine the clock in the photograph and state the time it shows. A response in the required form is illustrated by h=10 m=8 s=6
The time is h=7 m=5 s=54
